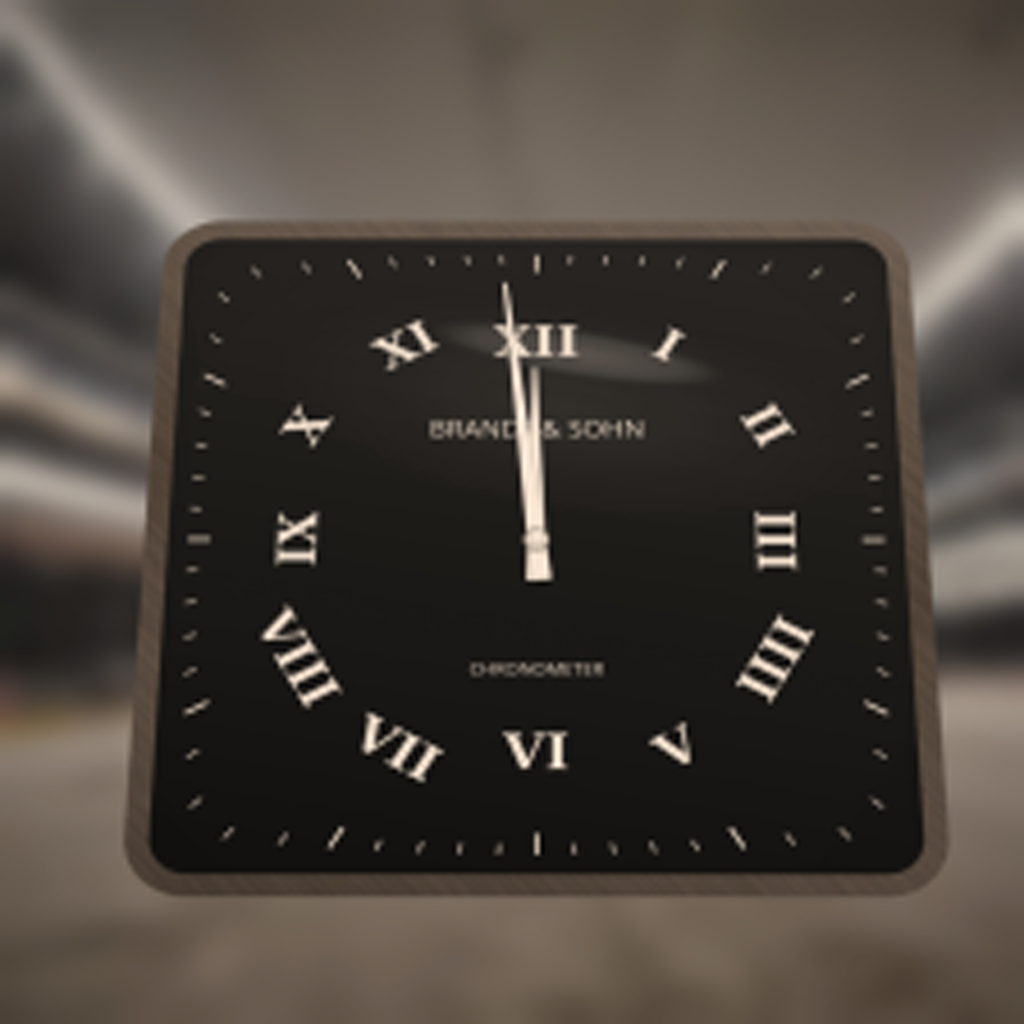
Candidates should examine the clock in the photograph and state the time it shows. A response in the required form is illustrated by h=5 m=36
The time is h=11 m=59
